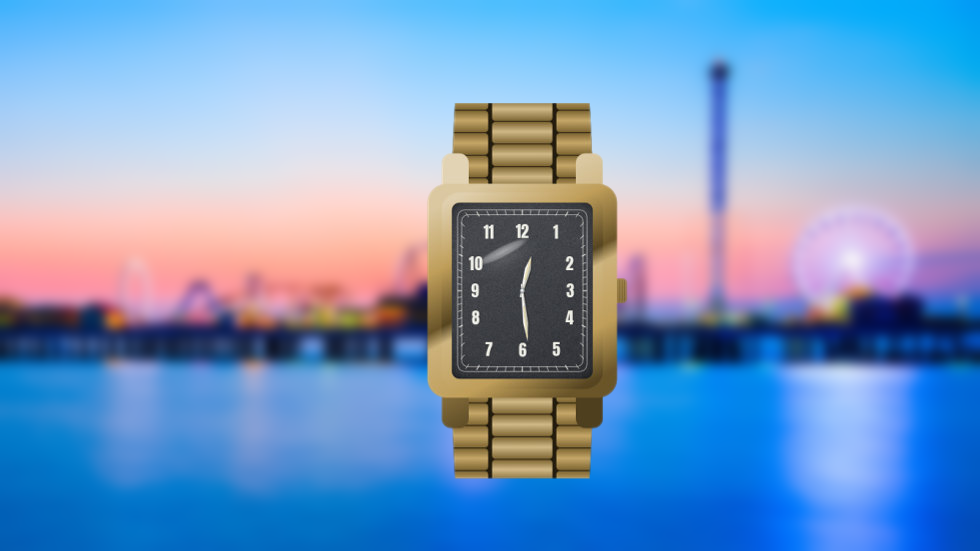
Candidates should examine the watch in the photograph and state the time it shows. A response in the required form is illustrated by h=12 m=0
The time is h=12 m=29
